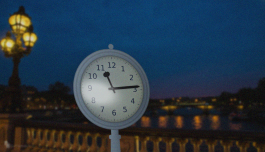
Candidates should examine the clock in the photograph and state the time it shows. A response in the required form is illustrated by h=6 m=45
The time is h=11 m=14
